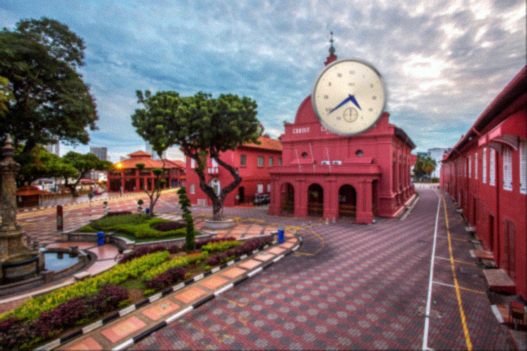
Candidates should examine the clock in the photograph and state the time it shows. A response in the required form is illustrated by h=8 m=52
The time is h=4 m=39
